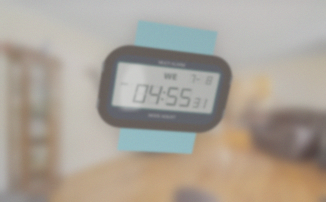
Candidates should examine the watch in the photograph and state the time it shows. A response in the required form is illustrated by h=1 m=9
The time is h=4 m=55
